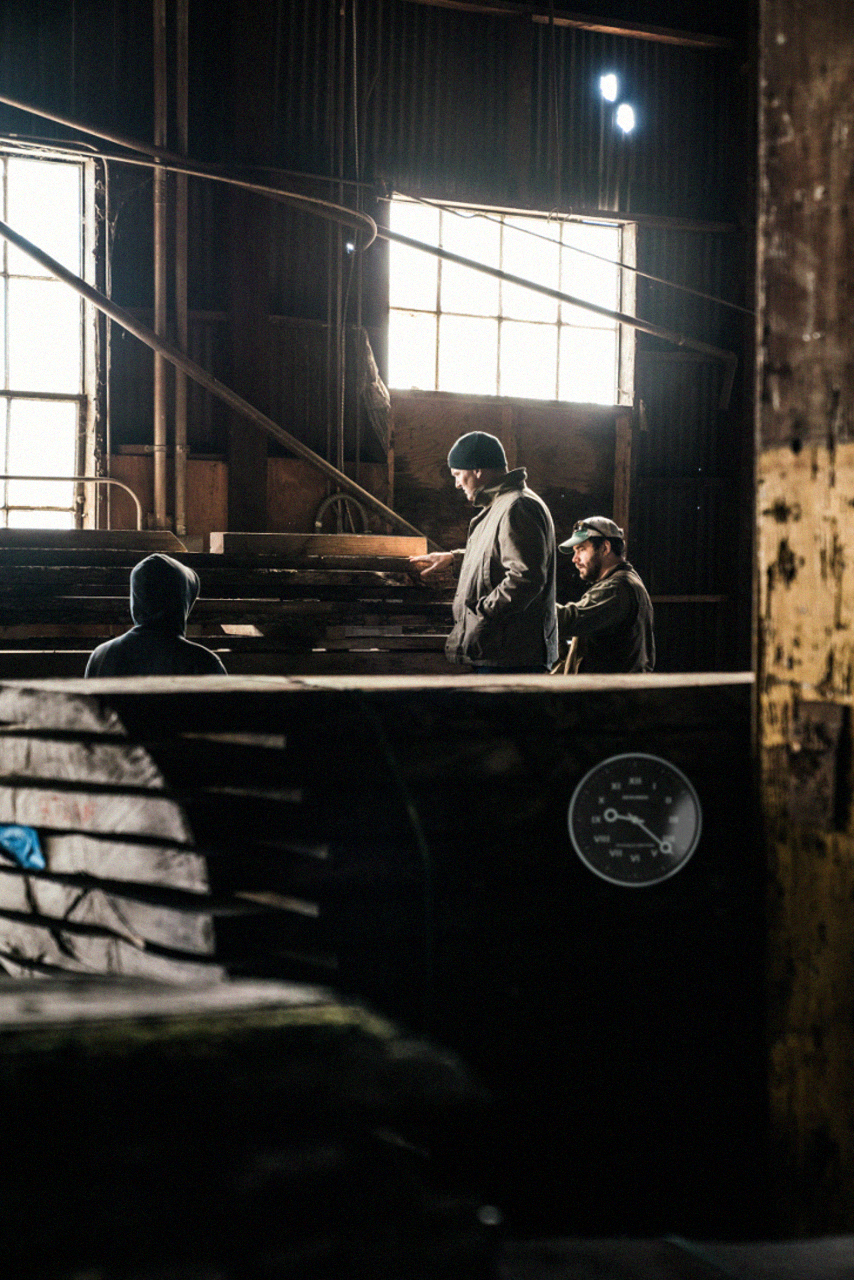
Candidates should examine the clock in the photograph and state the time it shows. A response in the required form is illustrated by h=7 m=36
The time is h=9 m=22
